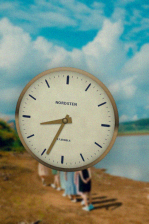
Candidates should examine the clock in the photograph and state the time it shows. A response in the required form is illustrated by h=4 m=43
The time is h=8 m=34
